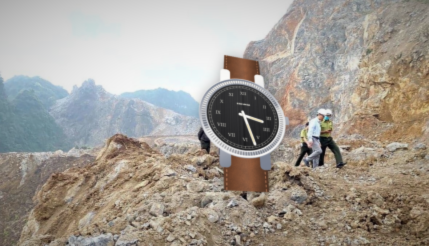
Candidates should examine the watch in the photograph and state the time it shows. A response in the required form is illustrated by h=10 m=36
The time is h=3 m=27
